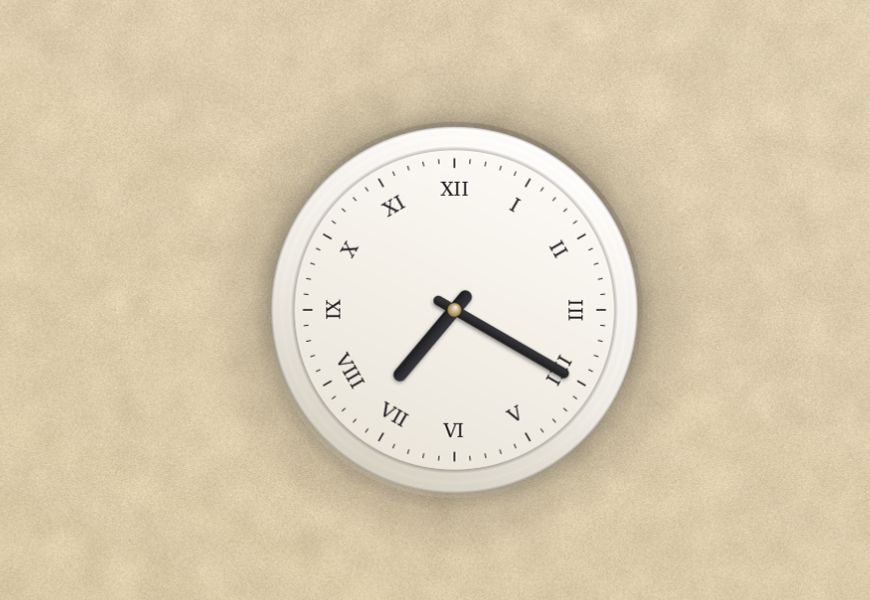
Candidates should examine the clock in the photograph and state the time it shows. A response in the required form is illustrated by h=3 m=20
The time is h=7 m=20
